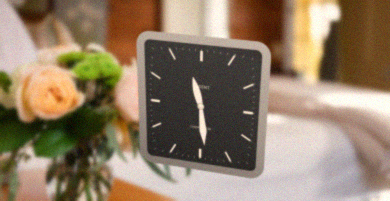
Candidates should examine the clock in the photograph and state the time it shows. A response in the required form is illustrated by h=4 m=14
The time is h=11 m=29
